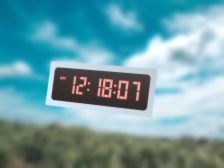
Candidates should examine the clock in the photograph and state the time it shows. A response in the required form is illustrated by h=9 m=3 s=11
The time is h=12 m=18 s=7
